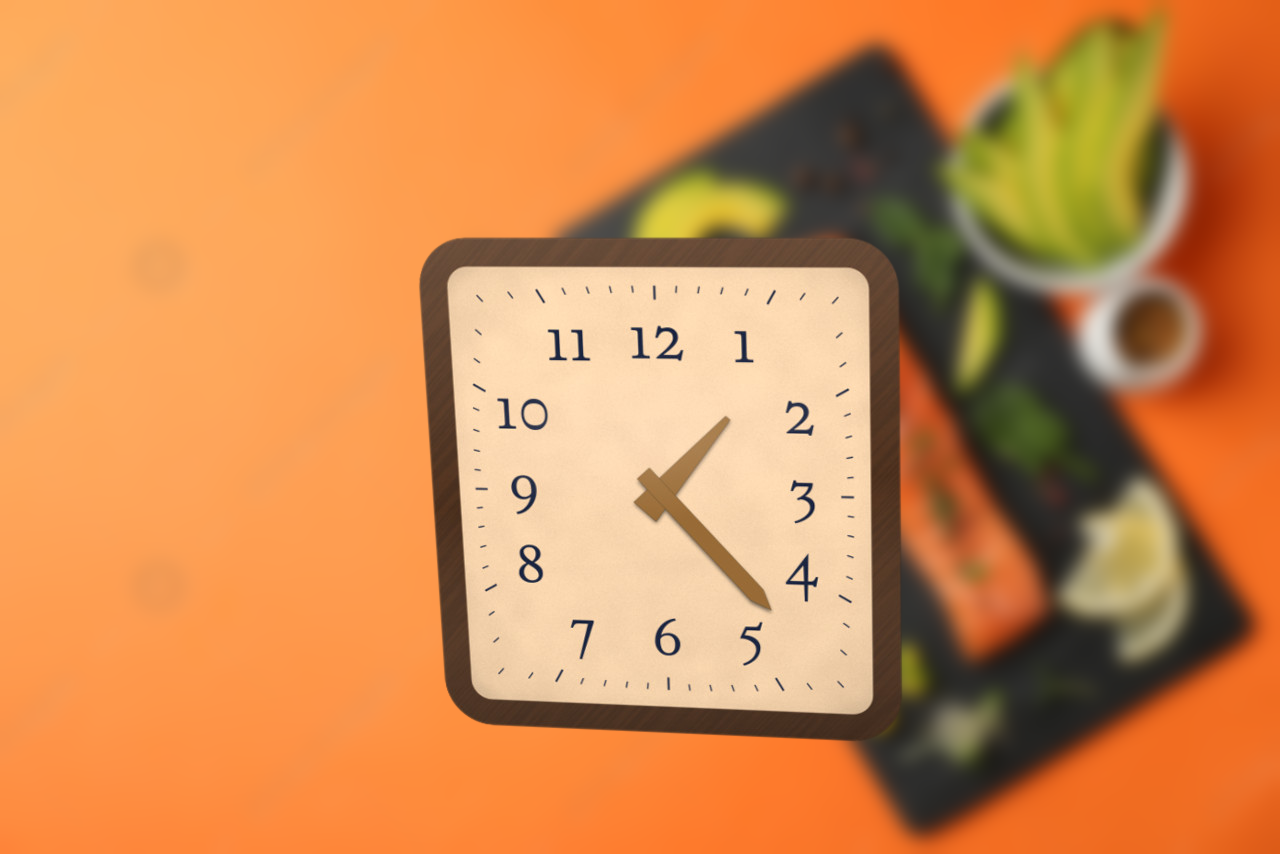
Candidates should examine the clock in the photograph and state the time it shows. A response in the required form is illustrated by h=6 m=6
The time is h=1 m=23
